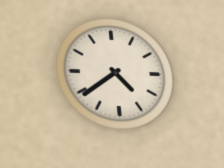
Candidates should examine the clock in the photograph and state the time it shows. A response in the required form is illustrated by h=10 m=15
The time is h=4 m=39
